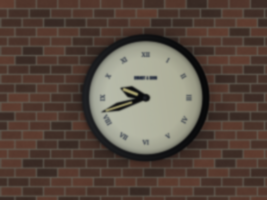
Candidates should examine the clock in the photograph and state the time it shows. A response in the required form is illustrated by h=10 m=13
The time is h=9 m=42
